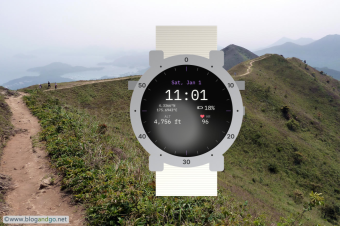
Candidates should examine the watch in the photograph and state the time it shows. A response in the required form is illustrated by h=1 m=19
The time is h=11 m=1
